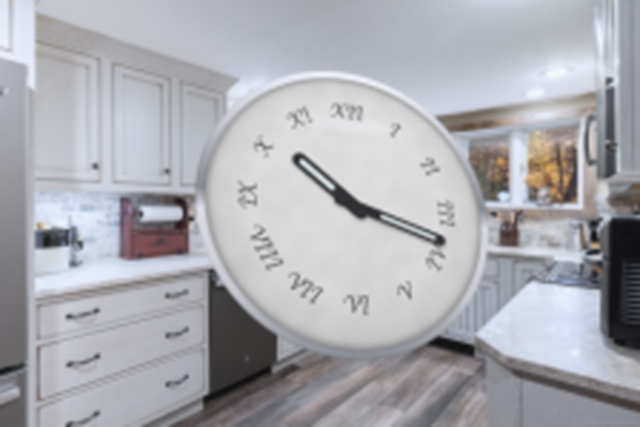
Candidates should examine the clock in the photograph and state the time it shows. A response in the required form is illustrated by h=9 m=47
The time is h=10 m=18
